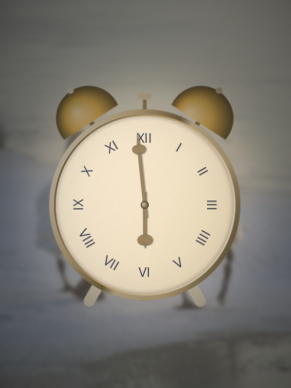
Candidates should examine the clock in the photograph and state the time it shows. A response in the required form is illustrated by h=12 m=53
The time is h=5 m=59
